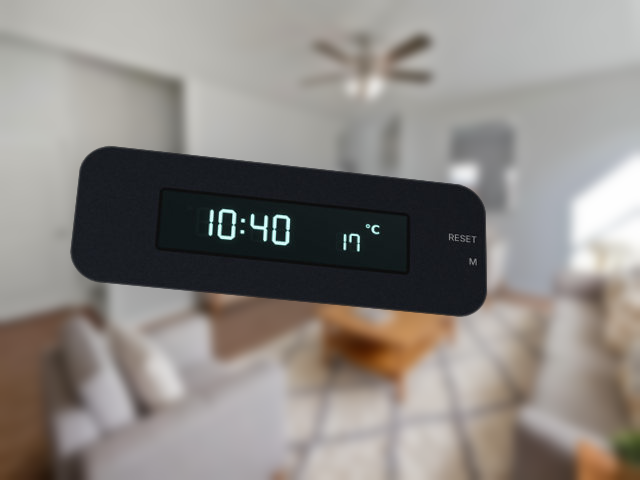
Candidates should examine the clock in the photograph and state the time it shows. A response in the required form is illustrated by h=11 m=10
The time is h=10 m=40
